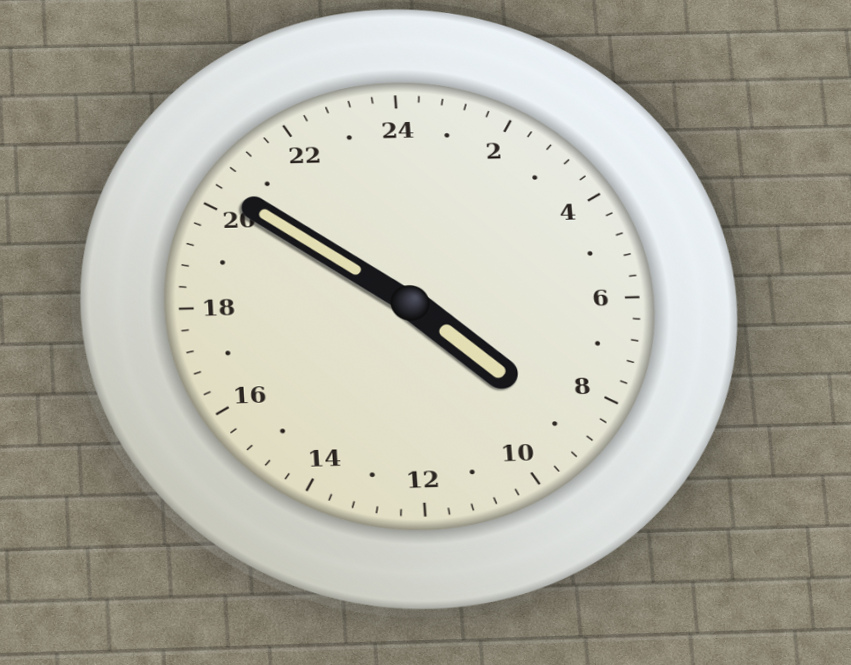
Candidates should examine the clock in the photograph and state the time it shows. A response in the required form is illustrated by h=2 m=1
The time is h=8 m=51
